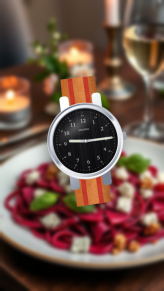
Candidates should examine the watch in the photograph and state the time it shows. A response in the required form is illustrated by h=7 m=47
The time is h=9 m=15
